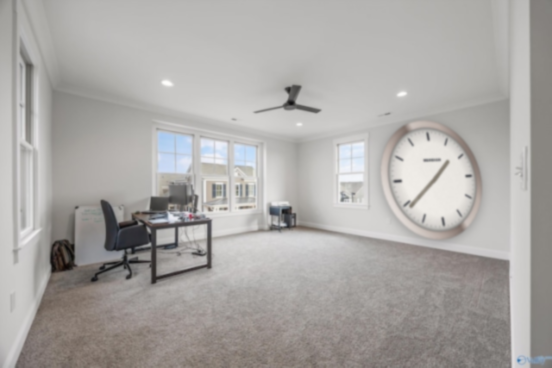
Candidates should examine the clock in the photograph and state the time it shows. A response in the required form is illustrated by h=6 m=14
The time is h=1 m=39
